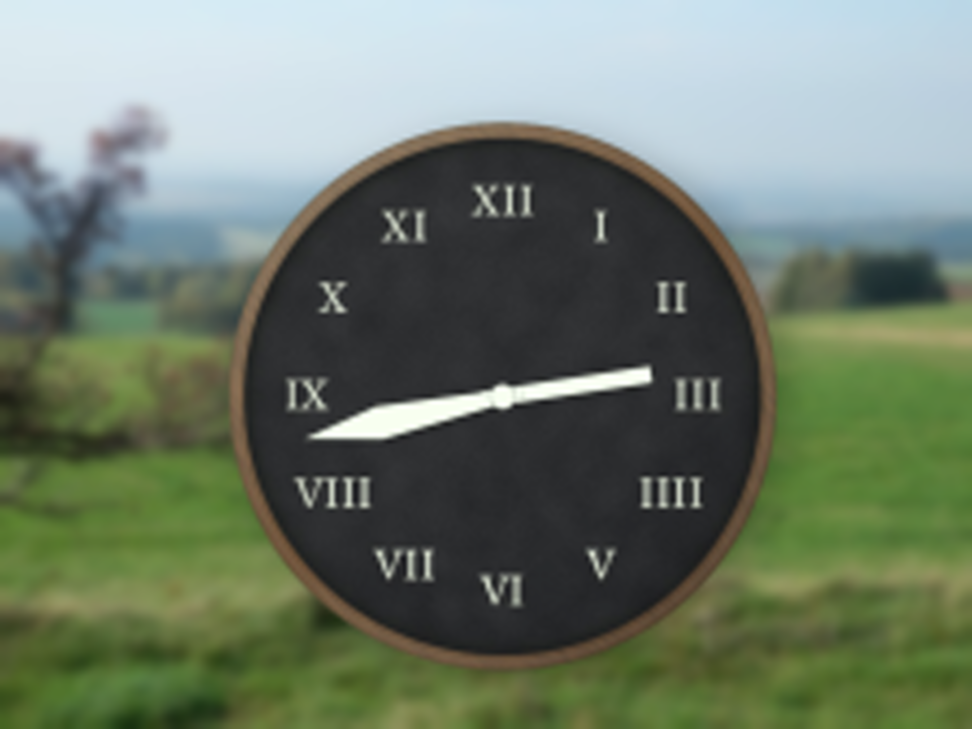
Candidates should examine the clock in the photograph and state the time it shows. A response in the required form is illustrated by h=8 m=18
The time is h=2 m=43
